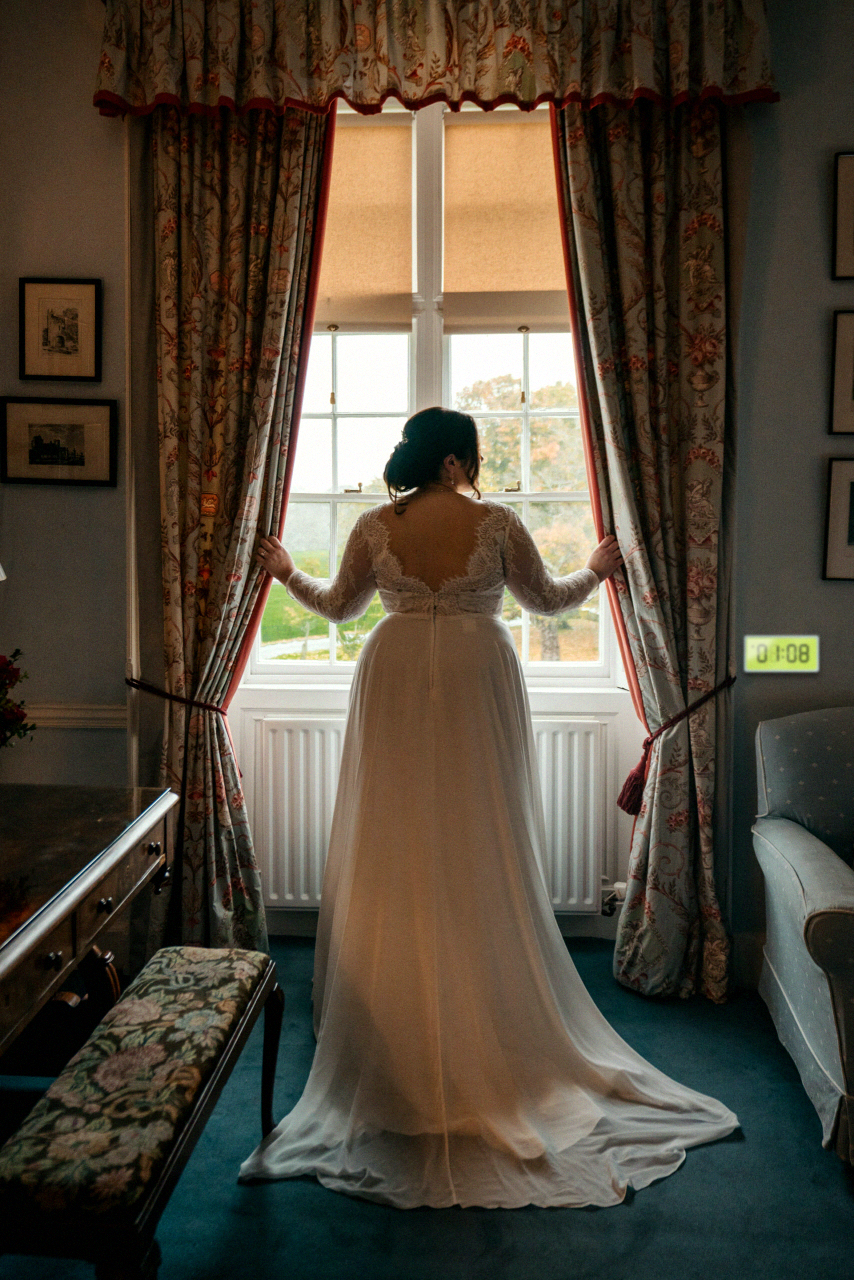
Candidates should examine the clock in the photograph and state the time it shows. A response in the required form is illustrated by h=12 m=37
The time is h=1 m=8
